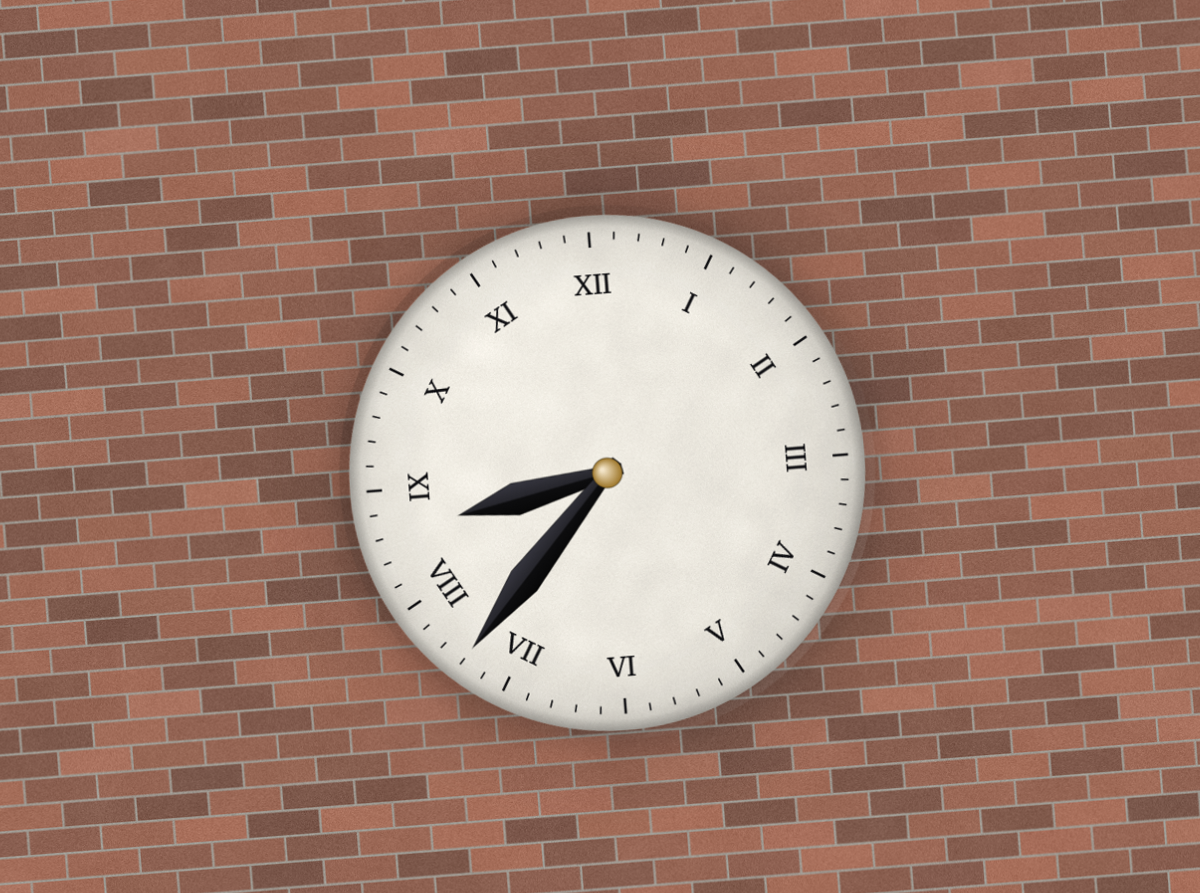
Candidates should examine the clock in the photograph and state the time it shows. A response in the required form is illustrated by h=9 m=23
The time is h=8 m=37
